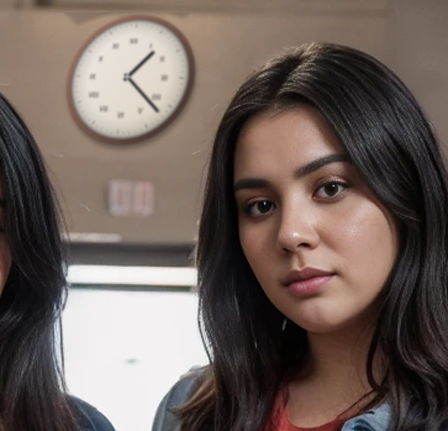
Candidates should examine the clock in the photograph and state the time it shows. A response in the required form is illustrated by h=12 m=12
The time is h=1 m=22
